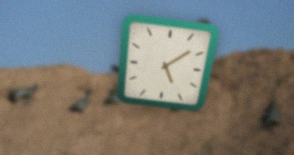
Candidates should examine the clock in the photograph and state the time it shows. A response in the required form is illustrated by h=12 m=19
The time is h=5 m=8
